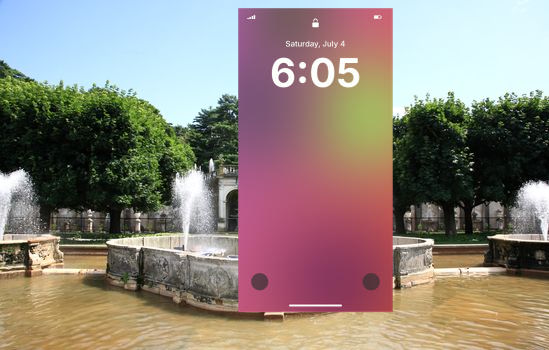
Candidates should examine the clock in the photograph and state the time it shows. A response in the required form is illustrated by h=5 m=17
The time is h=6 m=5
